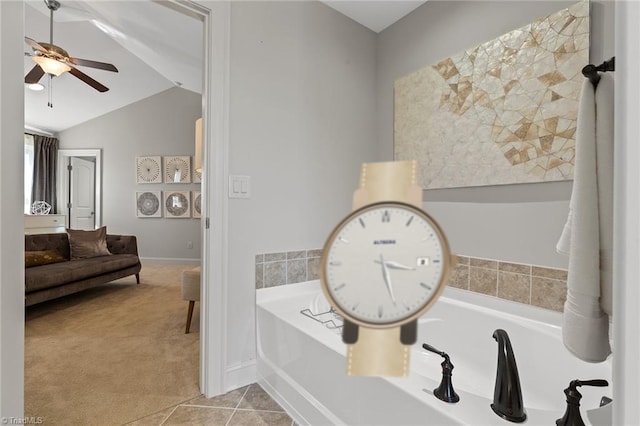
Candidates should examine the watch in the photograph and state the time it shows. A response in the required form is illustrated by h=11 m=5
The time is h=3 m=27
